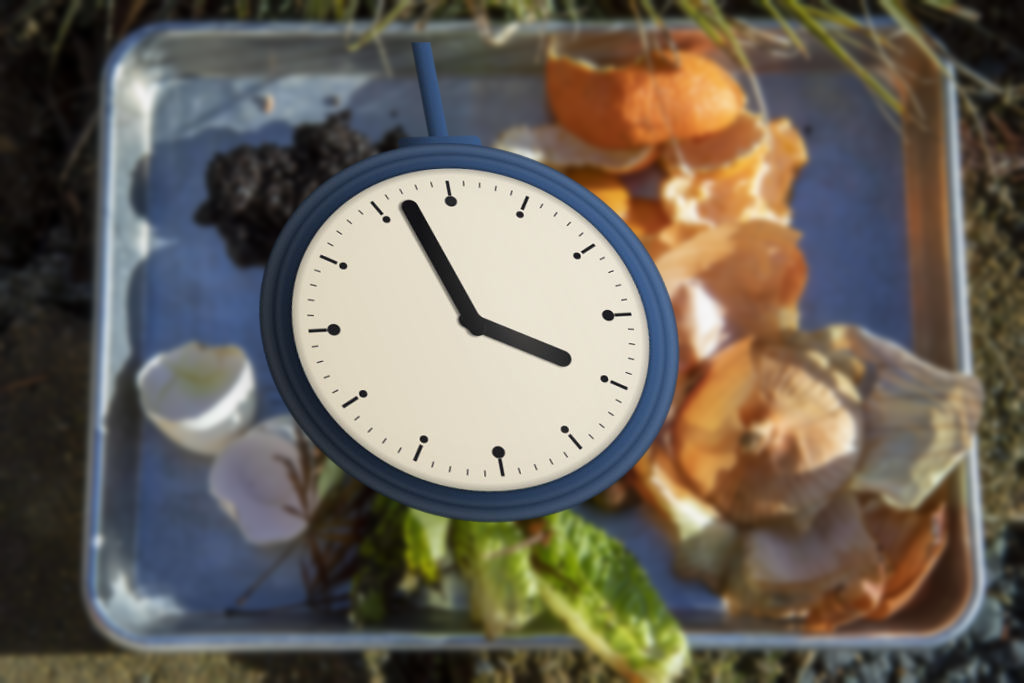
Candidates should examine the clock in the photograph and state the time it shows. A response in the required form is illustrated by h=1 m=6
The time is h=3 m=57
